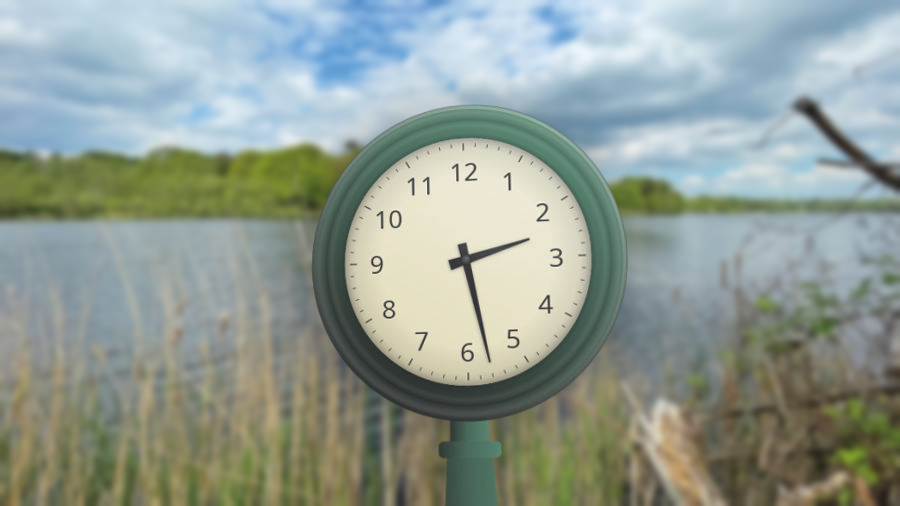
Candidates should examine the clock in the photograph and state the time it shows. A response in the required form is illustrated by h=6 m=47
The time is h=2 m=28
